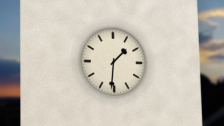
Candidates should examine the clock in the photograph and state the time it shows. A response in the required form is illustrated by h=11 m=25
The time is h=1 m=31
